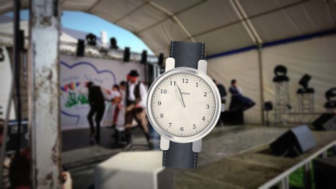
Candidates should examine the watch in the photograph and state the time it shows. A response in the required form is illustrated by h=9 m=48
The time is h=10 m=56
